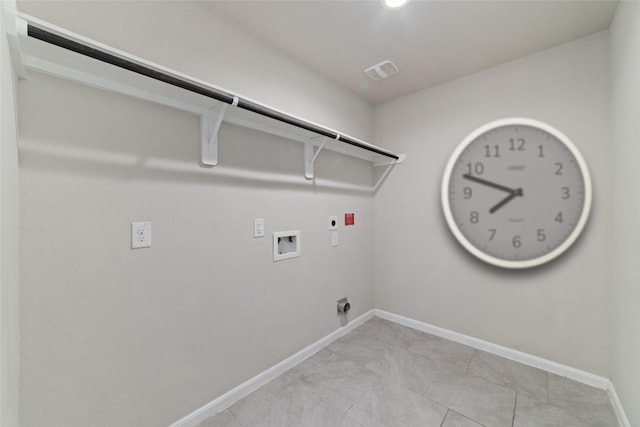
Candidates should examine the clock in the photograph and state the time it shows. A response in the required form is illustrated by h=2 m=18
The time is h=7 m=48
